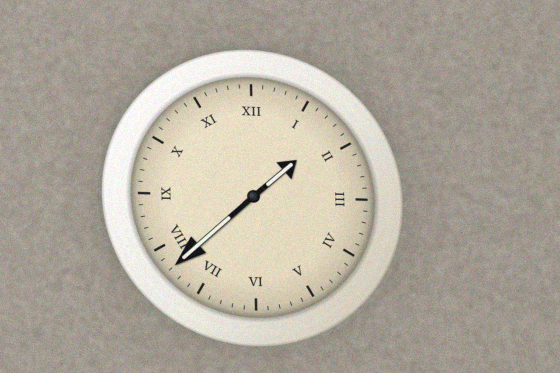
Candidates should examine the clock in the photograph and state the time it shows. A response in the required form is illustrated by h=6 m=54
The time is h=1 m=38
